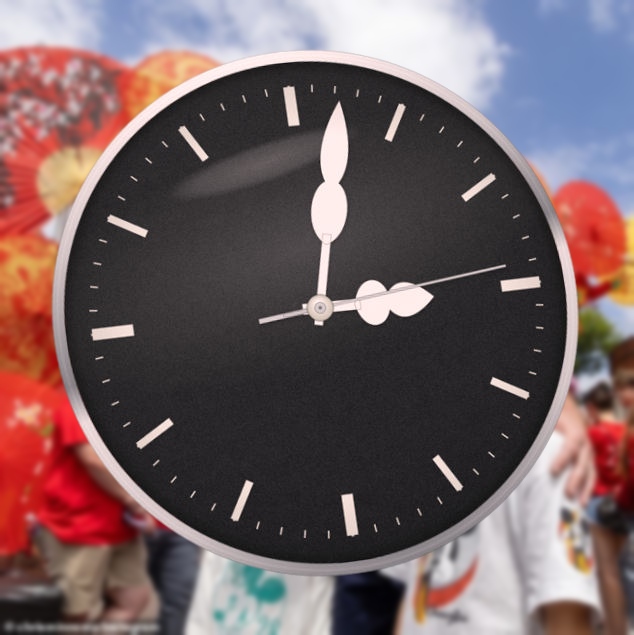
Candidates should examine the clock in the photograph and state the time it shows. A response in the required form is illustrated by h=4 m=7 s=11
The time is h=3 m=2 s=14
